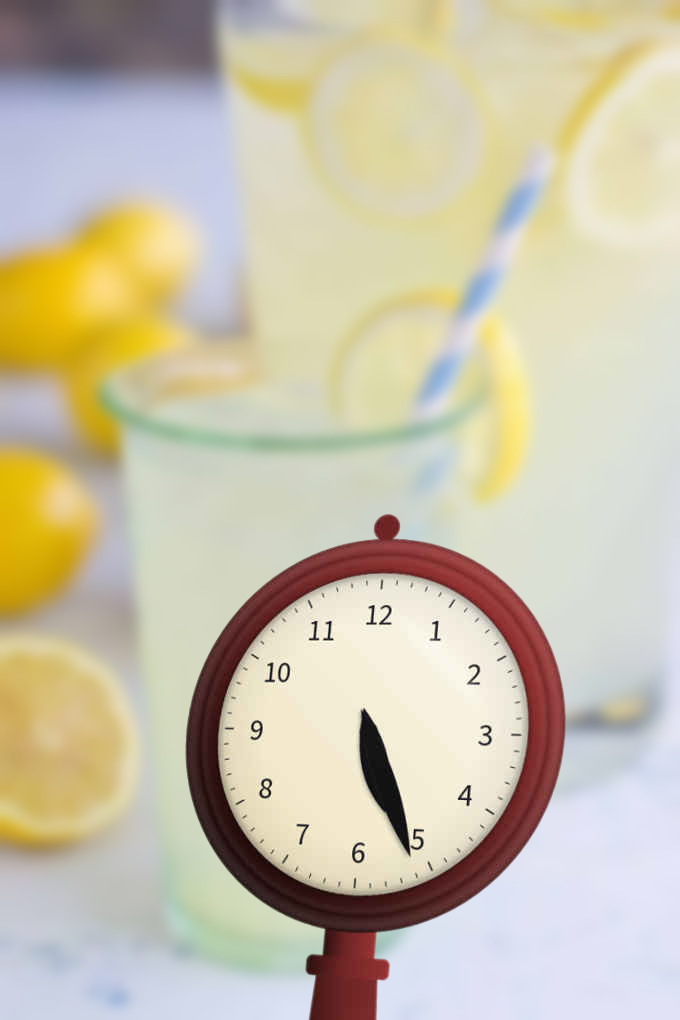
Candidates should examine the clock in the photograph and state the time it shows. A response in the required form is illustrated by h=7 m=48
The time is h=5 m=26
